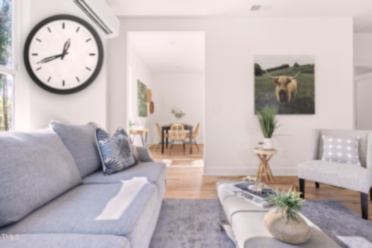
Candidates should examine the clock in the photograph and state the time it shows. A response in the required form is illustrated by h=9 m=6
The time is h=12 m=42
